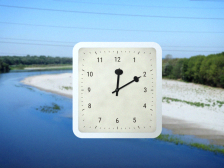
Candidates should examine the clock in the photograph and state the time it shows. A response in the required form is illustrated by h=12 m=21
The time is h=12 m=10
